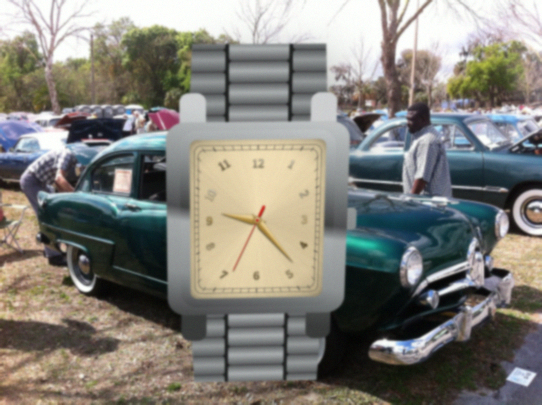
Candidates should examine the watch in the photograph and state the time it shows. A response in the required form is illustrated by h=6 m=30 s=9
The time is h=9 m=23 s=34
